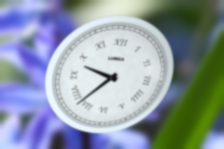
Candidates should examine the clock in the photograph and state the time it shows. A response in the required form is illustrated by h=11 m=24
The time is h=9 m=37
